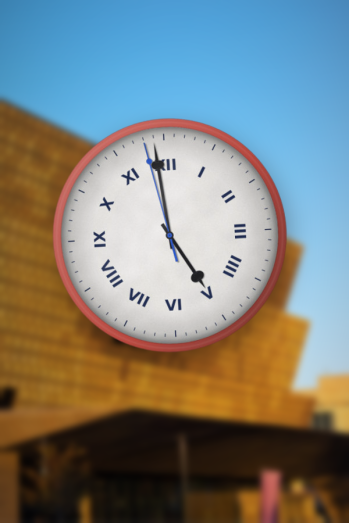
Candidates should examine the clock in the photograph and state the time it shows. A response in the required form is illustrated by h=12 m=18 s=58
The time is h=4 m=58 s=58
